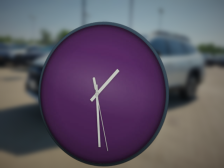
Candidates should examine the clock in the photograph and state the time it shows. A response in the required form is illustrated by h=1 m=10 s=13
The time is h=1 m=29 s=28
